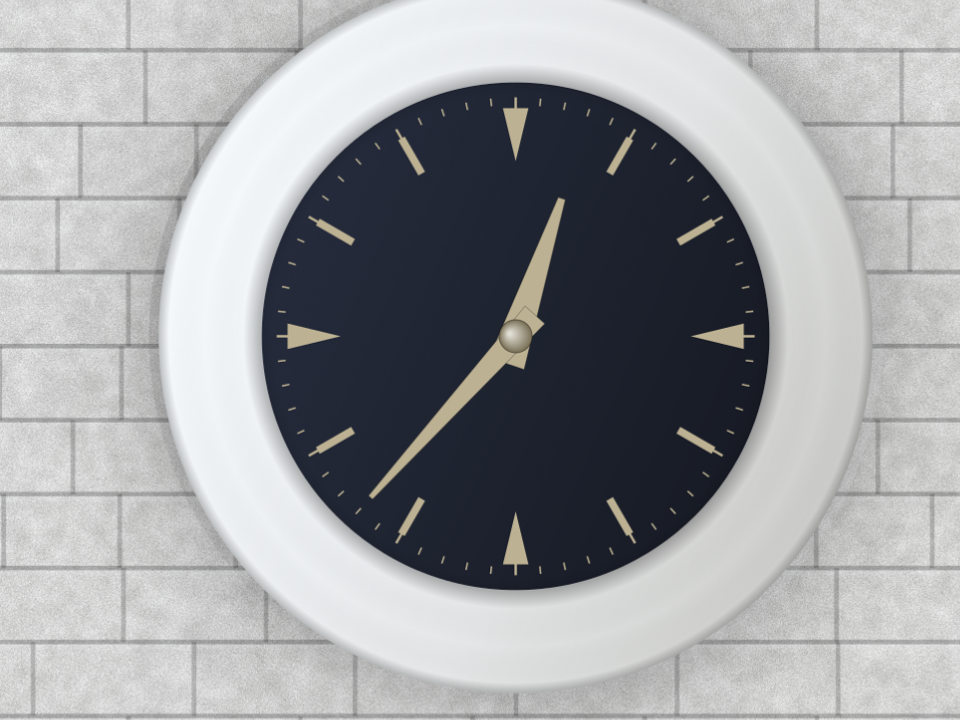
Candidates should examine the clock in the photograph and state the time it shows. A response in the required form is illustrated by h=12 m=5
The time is h=12 m=37
